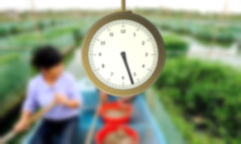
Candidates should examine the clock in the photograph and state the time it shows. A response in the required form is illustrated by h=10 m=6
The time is h=5 m=27
